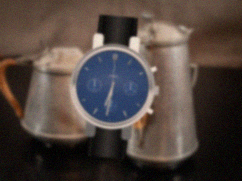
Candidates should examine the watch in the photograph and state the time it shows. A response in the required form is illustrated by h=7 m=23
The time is h=6 m=31
